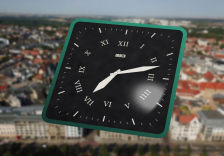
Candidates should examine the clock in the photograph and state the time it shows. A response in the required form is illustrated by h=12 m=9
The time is h=7 m=12
